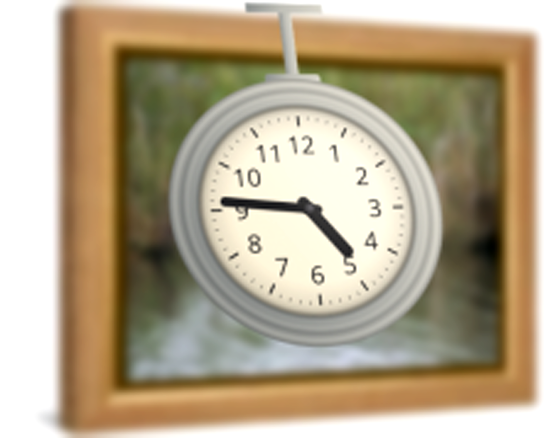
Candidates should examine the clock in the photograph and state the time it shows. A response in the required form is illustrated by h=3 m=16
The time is h=4 m=46
